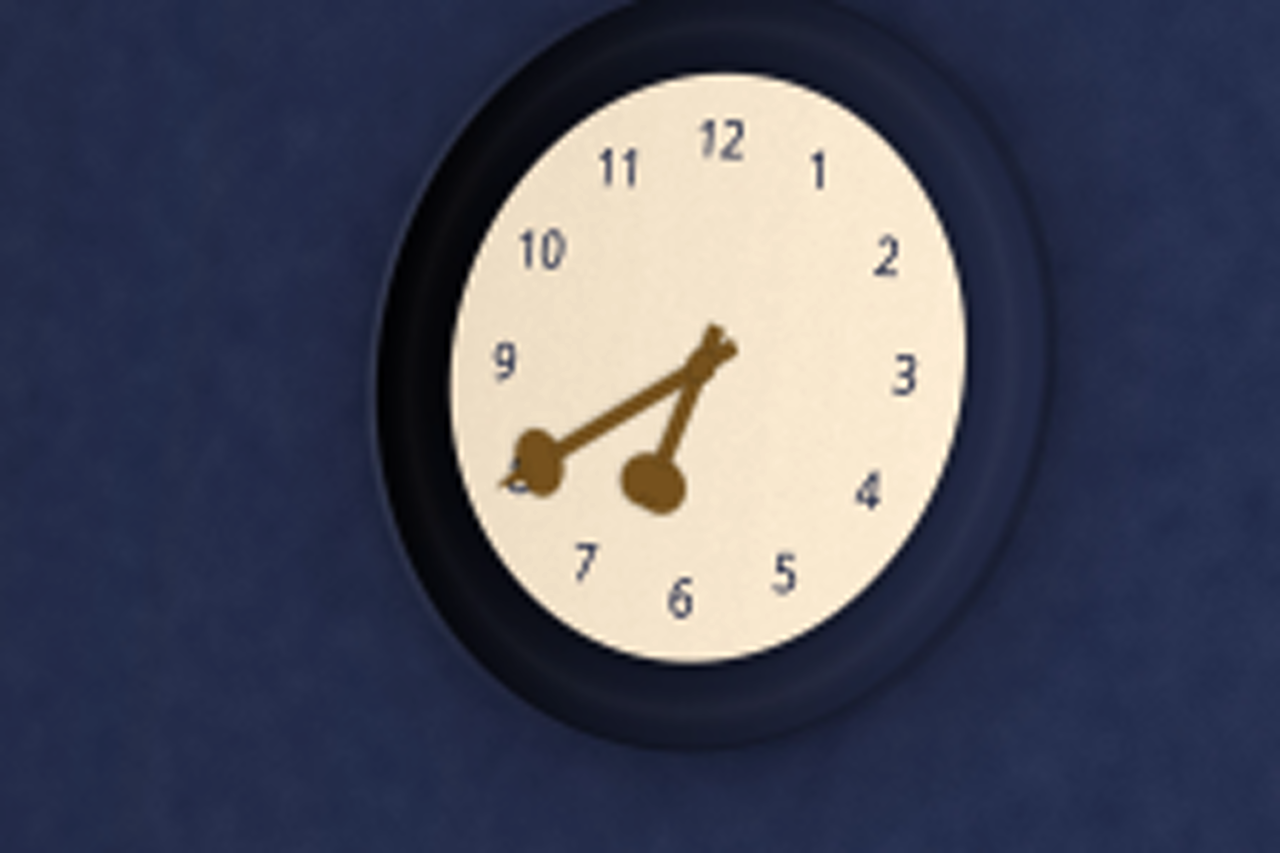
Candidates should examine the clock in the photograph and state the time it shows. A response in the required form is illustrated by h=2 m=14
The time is h=6 m=40
